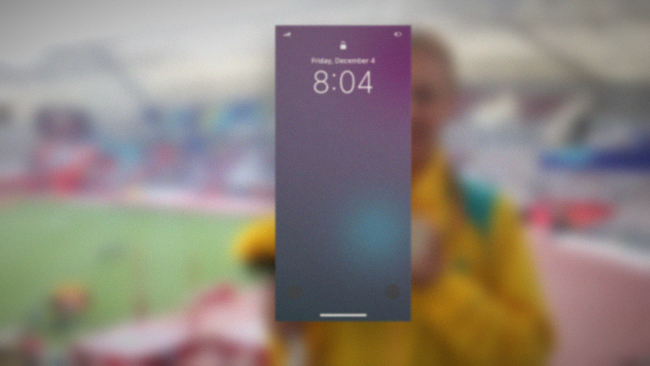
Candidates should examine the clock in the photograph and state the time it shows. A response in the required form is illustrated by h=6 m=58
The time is h=8 m=4
